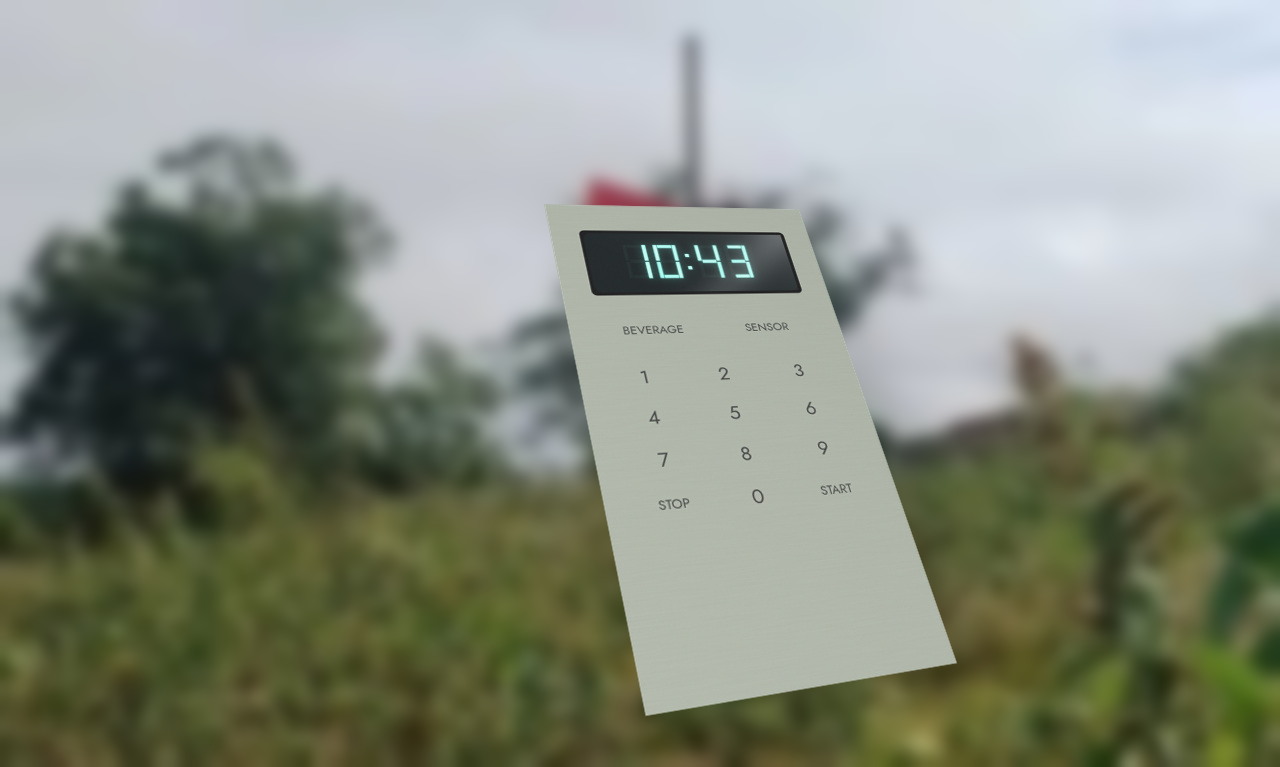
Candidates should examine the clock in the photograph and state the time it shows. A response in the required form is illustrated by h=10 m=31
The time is h=10 m=43
